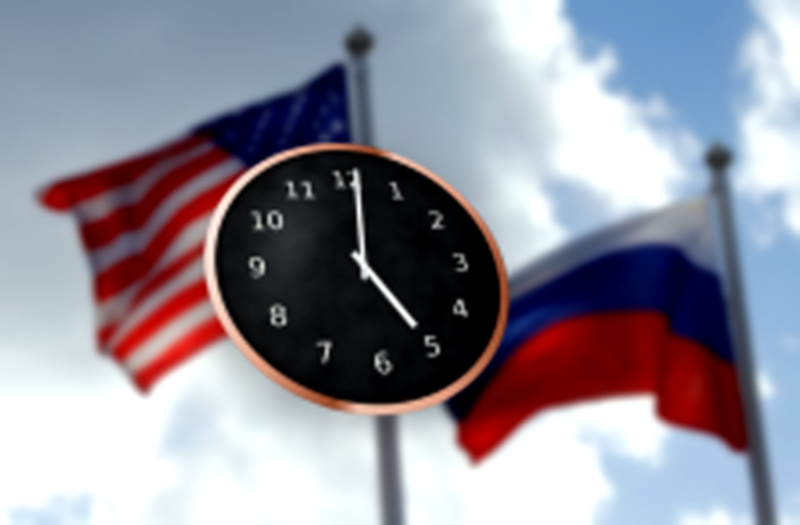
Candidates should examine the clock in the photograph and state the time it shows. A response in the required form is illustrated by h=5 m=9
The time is h=5 m=1
